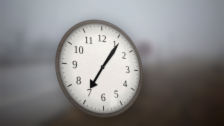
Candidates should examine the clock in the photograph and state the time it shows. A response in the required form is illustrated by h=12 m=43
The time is h=7 m=6
